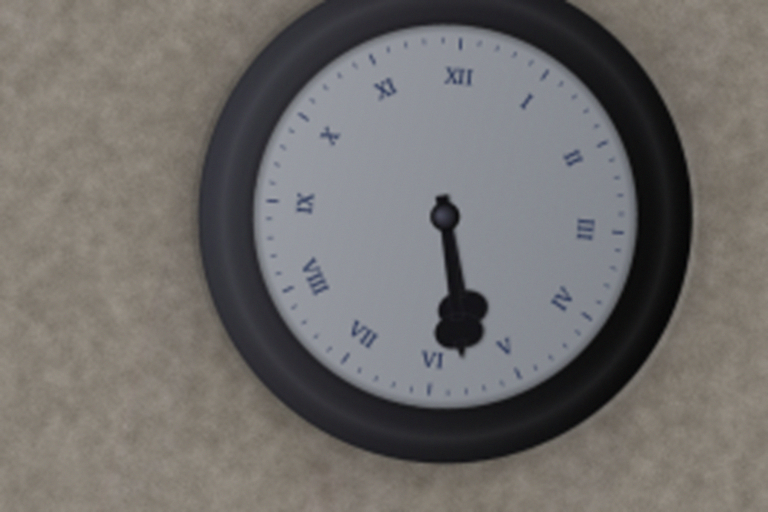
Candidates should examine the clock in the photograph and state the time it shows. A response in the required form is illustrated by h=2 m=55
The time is h=5 m=28
